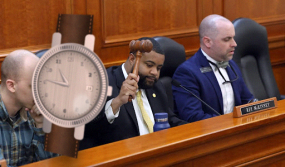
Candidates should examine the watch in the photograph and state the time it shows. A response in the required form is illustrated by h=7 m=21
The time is h=10 m=46
